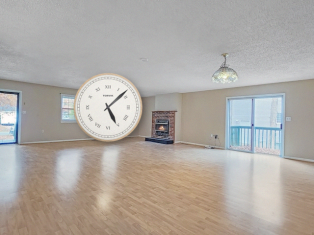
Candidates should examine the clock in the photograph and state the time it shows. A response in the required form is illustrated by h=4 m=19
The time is h=5 m=8
